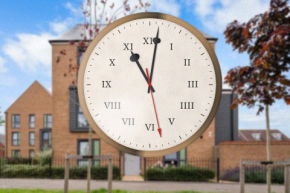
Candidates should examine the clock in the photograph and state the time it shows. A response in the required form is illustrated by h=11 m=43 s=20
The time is h=11 m=1 s=28
